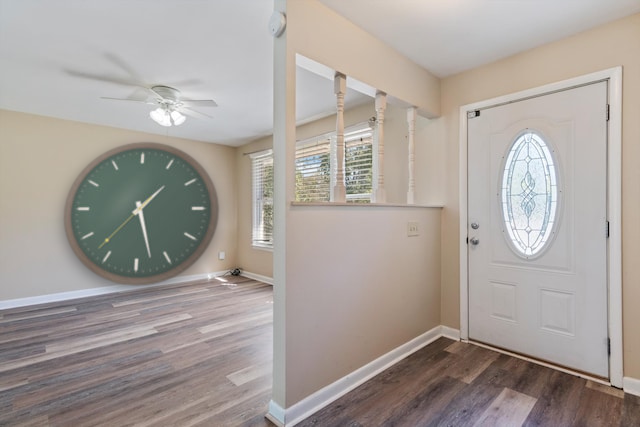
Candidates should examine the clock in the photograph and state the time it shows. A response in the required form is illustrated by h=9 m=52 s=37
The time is h=1 m=27 s=37
